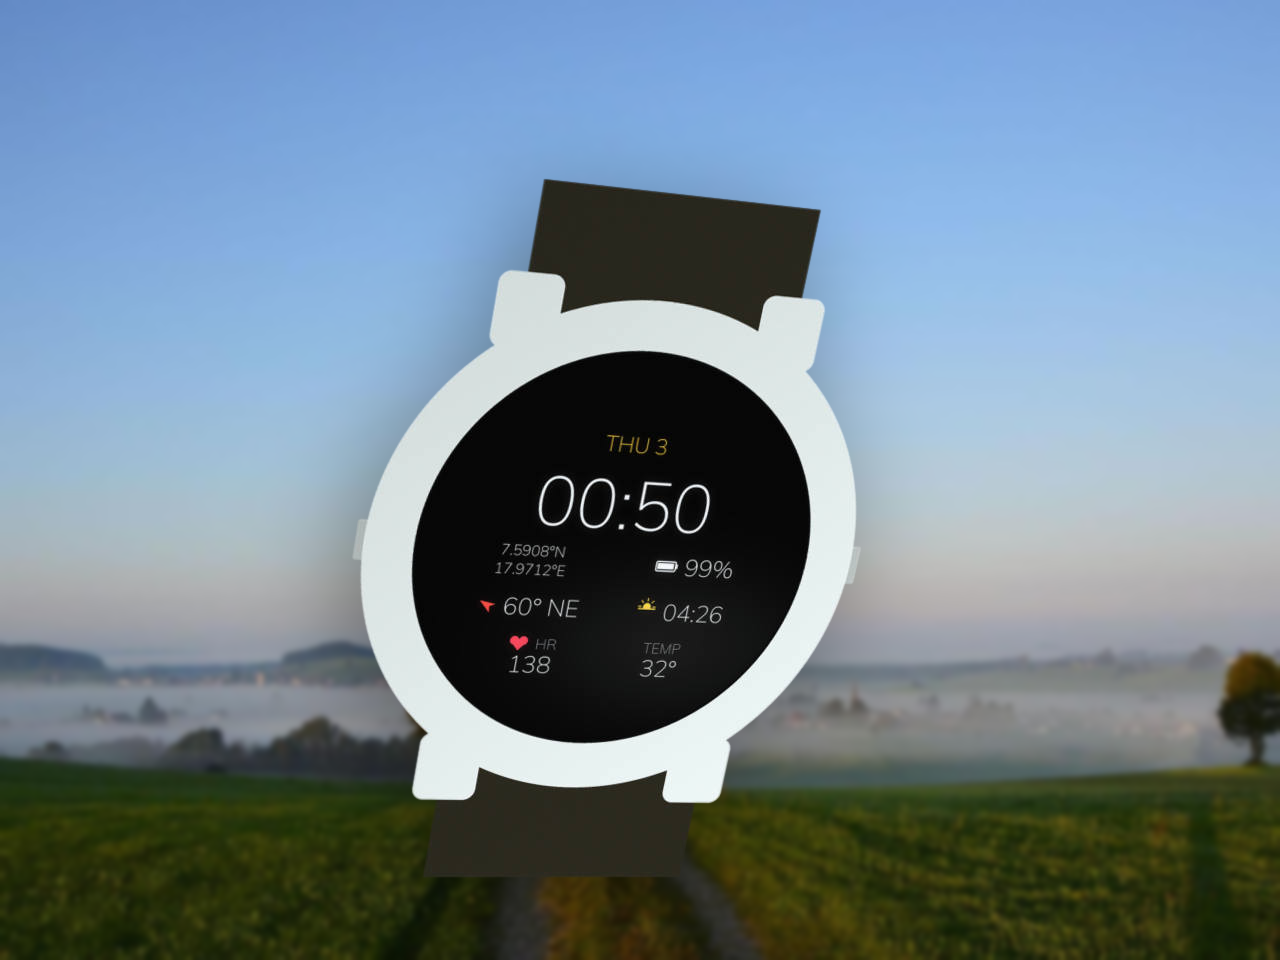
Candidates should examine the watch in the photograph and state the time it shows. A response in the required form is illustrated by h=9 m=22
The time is h=0 m=50
